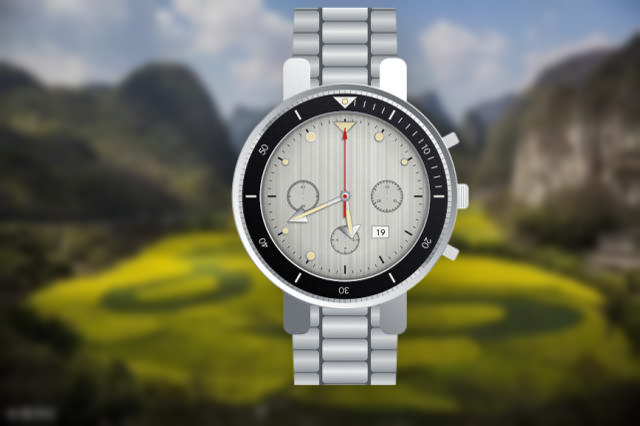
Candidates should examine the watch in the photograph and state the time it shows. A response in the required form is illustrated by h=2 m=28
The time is h=5 m=41
